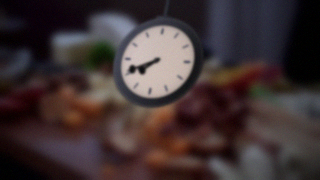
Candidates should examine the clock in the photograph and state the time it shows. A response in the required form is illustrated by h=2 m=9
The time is h=7 m=41
